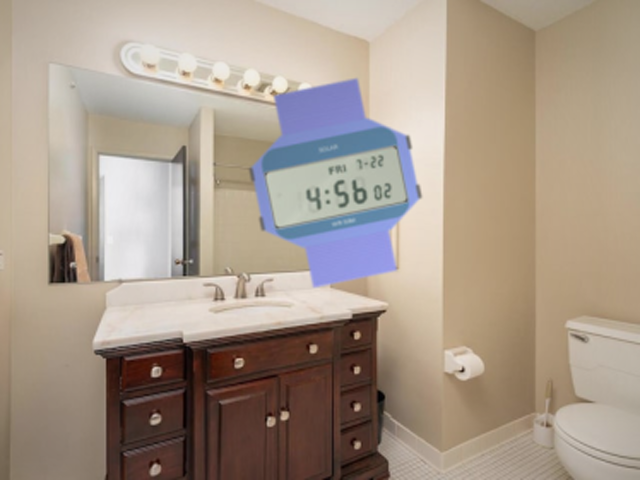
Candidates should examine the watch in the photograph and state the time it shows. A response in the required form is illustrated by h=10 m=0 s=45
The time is h=4 m=56 s=2
